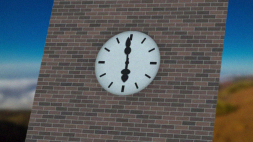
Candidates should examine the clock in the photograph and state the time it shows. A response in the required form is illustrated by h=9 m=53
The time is h=5 m=59
